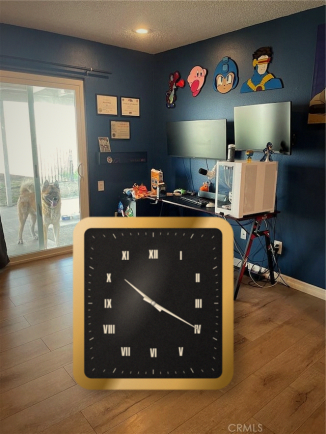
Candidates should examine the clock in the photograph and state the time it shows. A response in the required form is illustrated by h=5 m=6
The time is h=10 m=20
